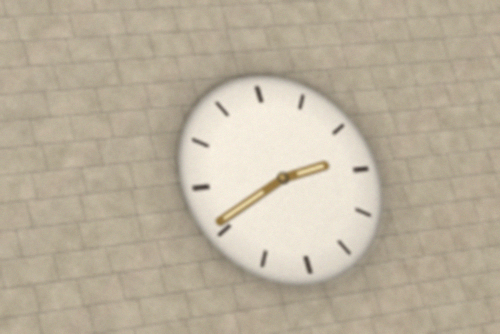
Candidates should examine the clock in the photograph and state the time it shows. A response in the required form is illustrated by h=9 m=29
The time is h=2 m=41
